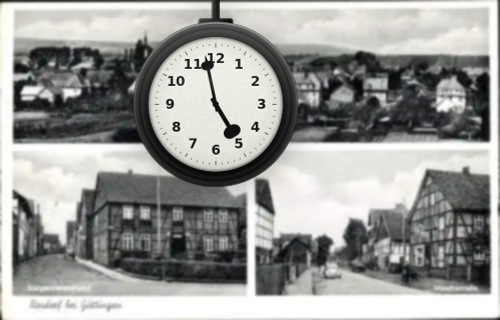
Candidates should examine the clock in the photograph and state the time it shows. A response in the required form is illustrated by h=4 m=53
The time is h=4 m=58
